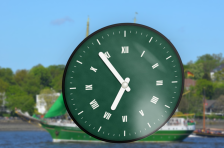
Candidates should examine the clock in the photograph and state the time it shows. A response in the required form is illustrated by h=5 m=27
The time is h=6 m=54
